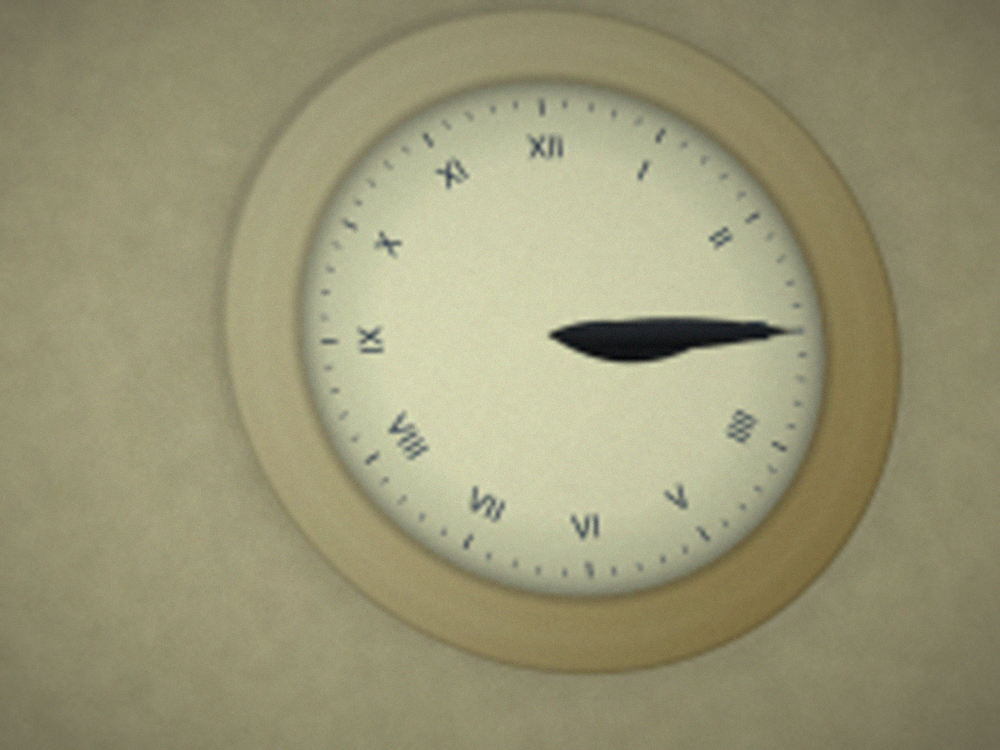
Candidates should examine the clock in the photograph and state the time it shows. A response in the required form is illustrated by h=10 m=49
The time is h=3 m=15
